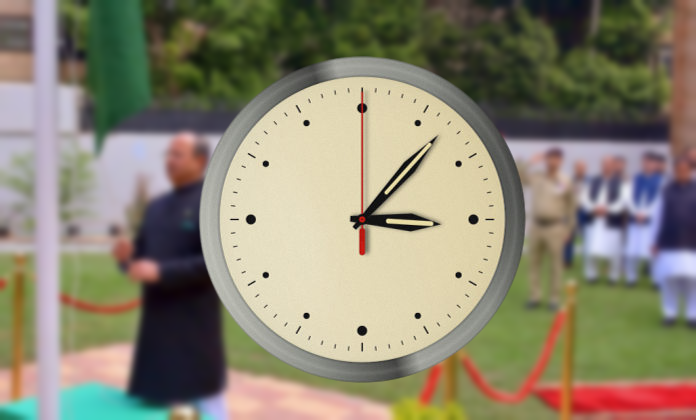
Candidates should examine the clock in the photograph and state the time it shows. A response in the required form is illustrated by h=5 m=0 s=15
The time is h=3 m=7 s=0
